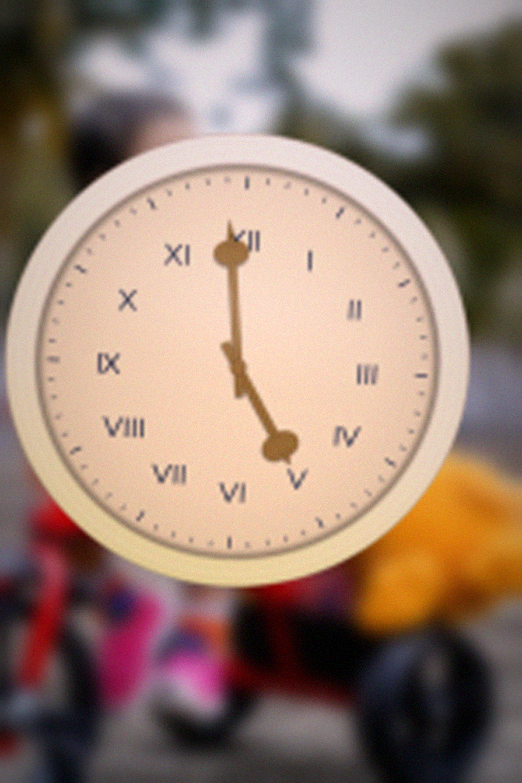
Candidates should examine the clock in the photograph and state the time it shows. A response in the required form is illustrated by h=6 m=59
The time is h=4 m=59
